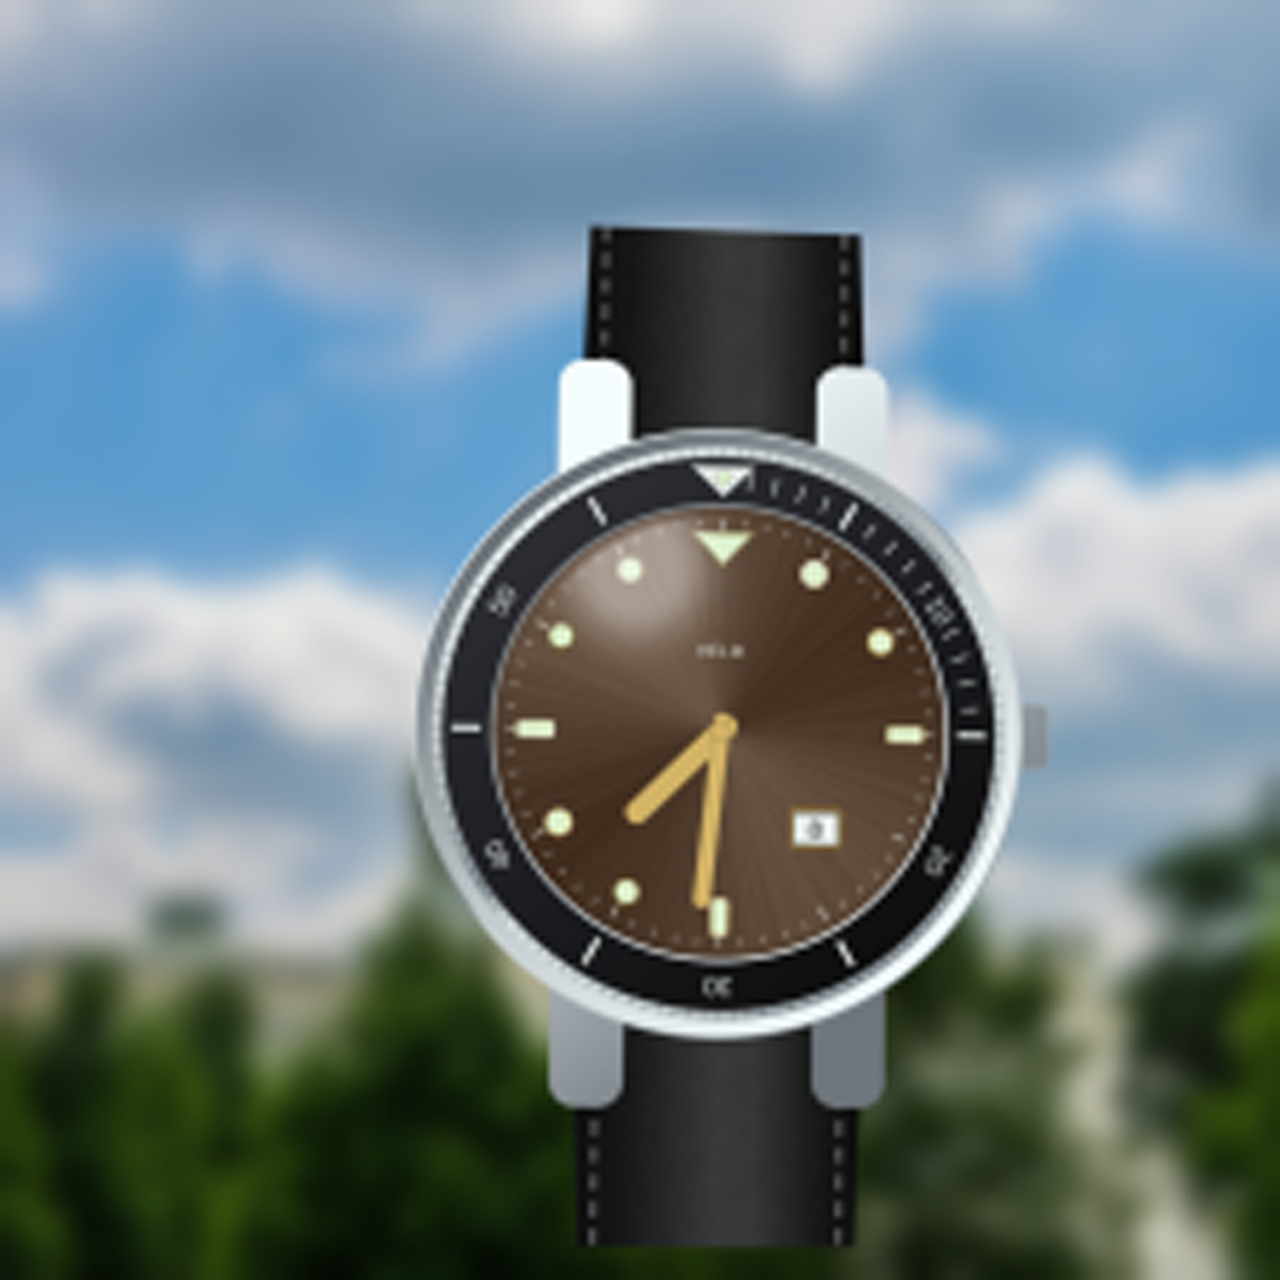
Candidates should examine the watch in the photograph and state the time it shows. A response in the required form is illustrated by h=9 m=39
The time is h=7 m=31
